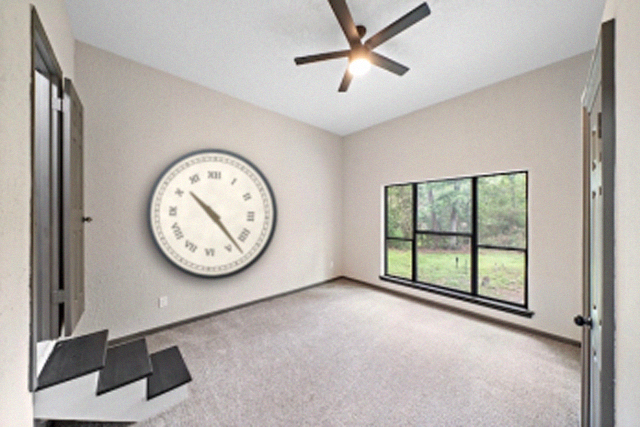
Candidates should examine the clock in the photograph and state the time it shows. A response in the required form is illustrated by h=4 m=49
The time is h=10 m=23
